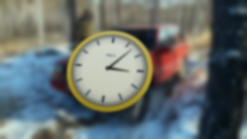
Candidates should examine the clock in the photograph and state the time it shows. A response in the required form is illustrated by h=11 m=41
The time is h=3 m=7
